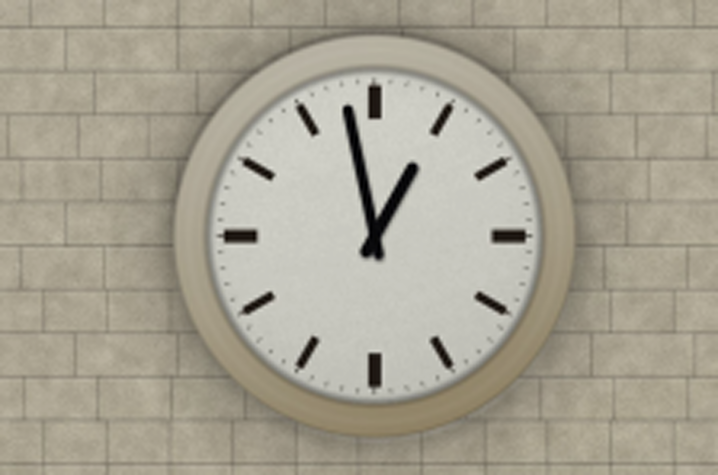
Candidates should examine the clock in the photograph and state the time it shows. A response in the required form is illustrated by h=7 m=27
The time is h=12 m=58
